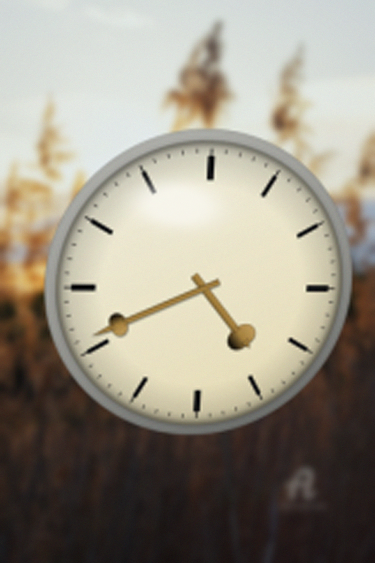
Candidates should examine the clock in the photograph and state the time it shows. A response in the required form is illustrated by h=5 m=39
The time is h=4 m=41
